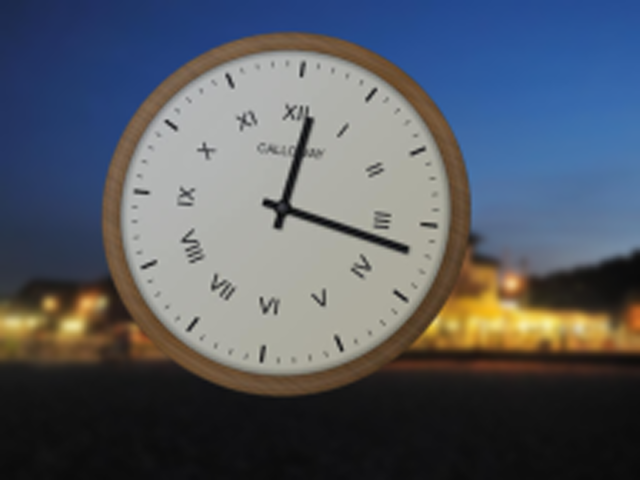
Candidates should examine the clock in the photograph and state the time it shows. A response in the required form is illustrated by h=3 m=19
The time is h=12 m=17
